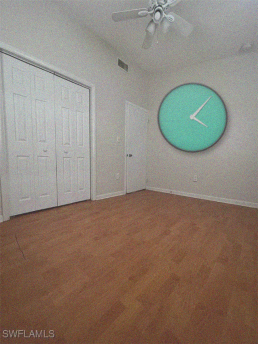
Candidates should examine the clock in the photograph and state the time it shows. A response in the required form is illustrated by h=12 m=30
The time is h=4 m=7
